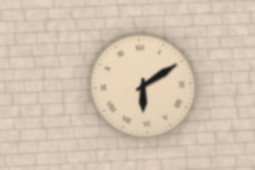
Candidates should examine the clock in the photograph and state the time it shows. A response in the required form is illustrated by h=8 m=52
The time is h=6 m=10
